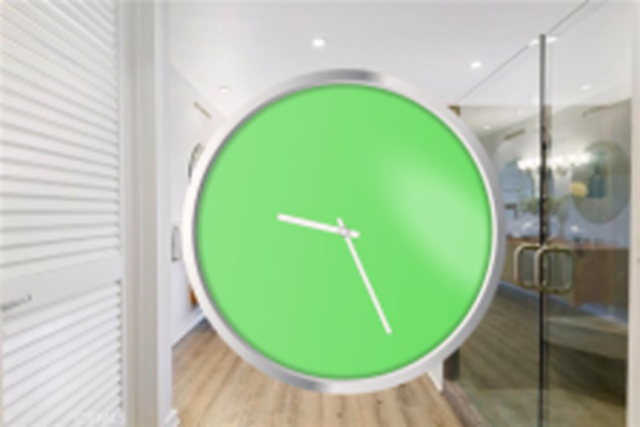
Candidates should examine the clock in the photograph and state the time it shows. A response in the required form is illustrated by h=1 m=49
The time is h=9 m=26
